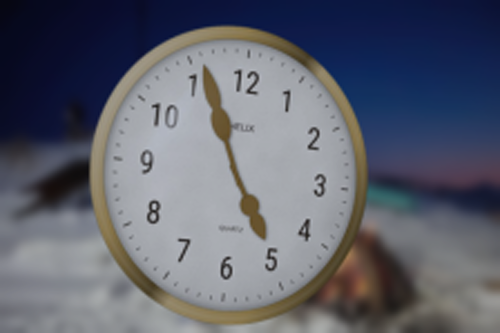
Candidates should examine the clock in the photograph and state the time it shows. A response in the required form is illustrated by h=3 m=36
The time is h=4 m=56
